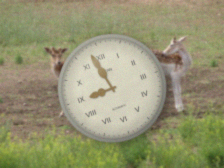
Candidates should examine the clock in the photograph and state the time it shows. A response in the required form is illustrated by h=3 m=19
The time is h=8 m=58
